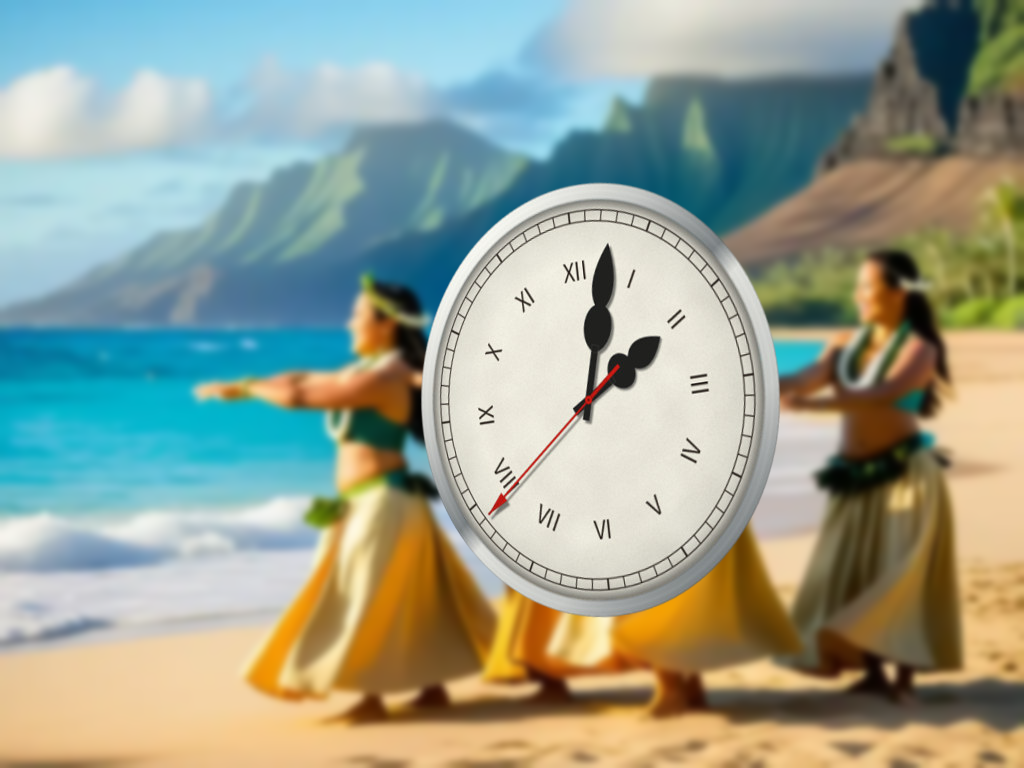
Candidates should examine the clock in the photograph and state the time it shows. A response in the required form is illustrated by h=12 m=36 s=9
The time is h=2 m=2 s=39
